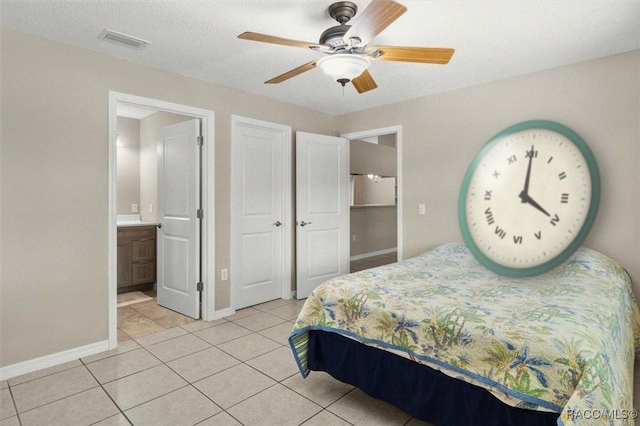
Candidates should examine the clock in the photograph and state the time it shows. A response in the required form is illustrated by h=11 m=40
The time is h=4 m=0
